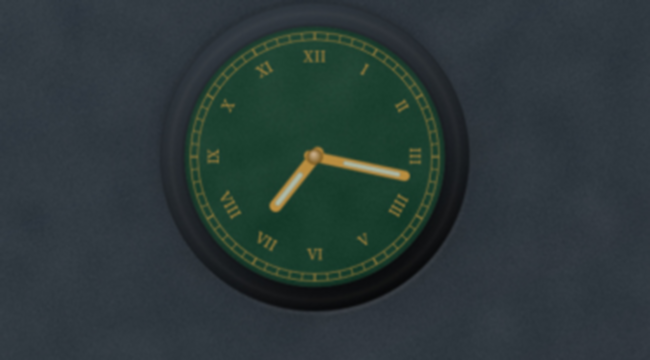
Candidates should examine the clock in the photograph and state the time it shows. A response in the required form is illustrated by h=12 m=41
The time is h=7 m=17
